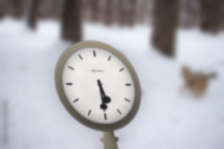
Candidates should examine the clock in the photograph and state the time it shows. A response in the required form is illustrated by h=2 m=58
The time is h=5 m=30
